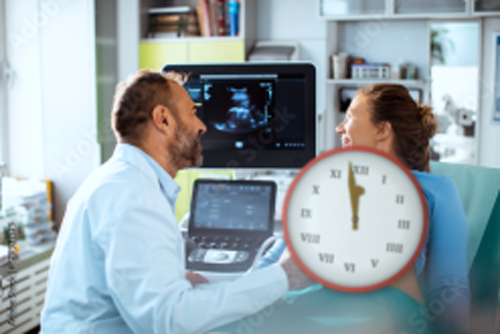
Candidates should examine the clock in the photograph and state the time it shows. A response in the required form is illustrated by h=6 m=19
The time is h=11 m=58
